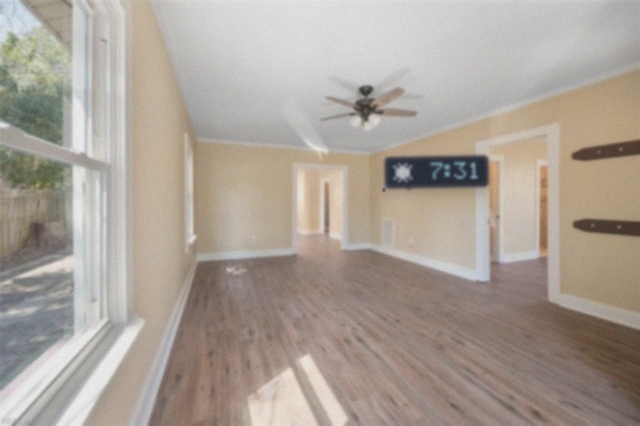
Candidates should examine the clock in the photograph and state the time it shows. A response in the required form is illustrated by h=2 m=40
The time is h=7 m=31
